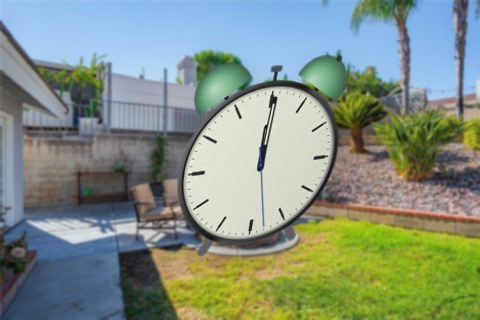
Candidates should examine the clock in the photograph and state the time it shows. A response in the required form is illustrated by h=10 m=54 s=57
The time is h=12 m=0 s=28
